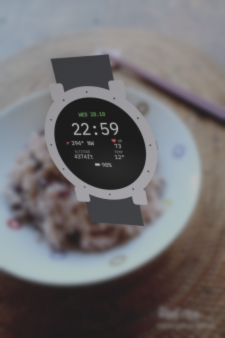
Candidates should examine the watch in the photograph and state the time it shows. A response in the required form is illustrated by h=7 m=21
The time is h=22 m=59
